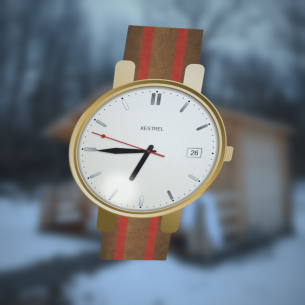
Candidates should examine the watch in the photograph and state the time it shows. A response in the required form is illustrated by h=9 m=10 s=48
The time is h=6 m=44 s=48
